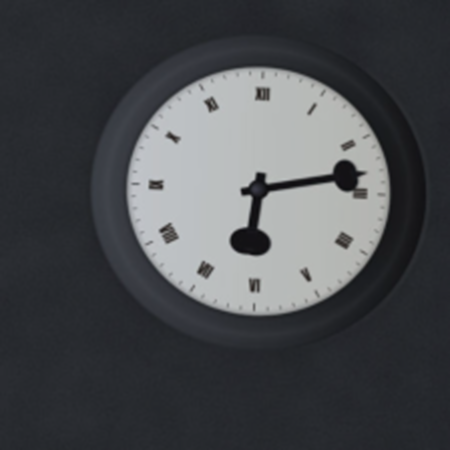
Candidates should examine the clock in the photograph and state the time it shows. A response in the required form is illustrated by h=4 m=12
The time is h=6 m=13
